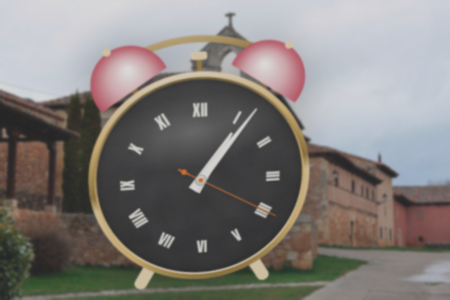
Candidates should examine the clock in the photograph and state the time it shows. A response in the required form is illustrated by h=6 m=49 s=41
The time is h=1 m=6 s=20
